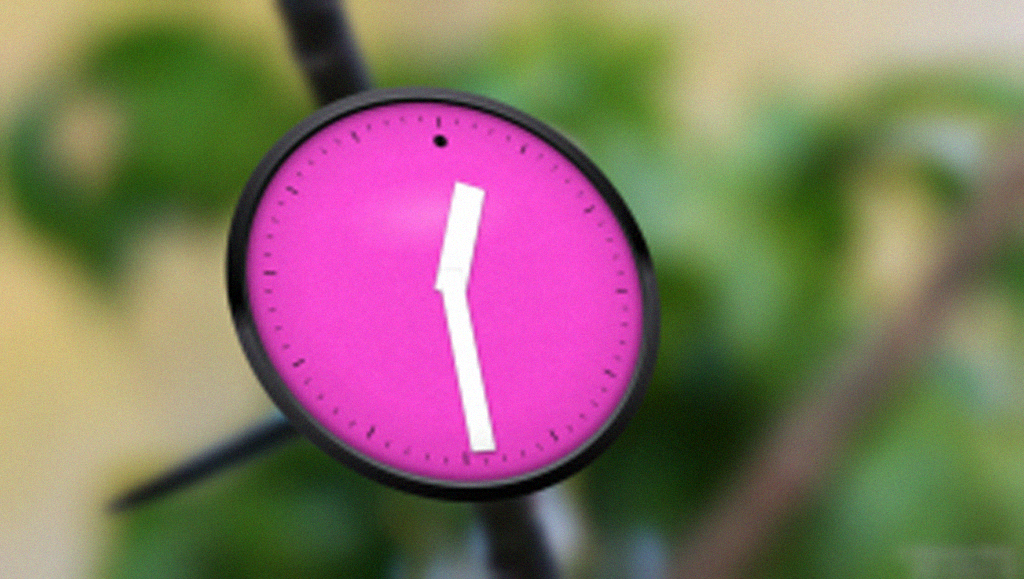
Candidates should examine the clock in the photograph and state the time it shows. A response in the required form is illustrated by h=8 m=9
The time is h=12 m=29
